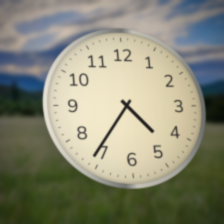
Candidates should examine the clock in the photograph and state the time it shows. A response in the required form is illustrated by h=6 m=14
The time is h=4 m=36
